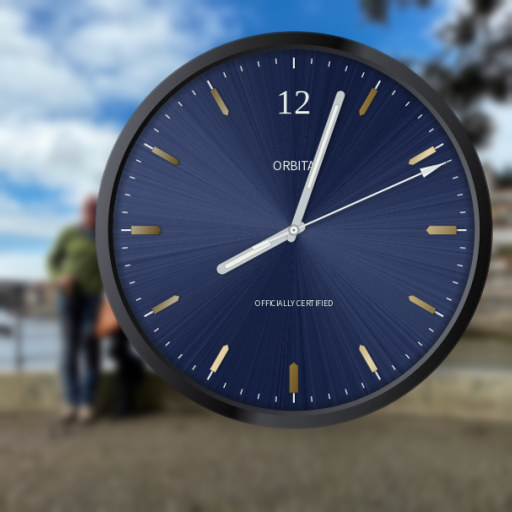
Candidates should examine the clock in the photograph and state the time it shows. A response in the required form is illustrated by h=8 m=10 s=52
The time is h=8 m=3 s=11
